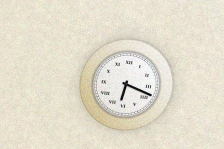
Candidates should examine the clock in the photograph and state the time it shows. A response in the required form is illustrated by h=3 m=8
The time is h=6 m=18
